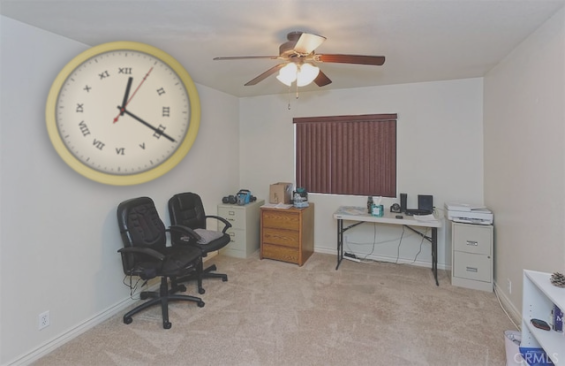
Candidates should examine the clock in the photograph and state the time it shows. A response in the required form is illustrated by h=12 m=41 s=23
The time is h=12 m=20 s=5
